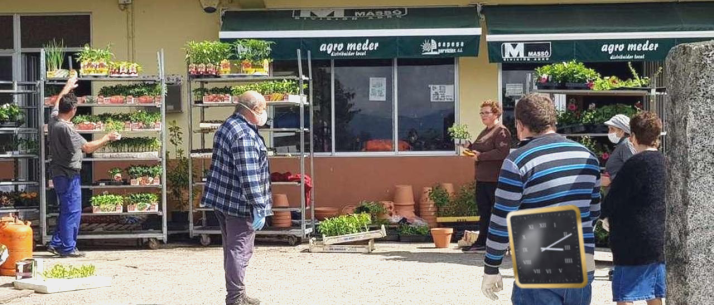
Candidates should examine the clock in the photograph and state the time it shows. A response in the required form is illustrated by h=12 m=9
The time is h=3 m=11
